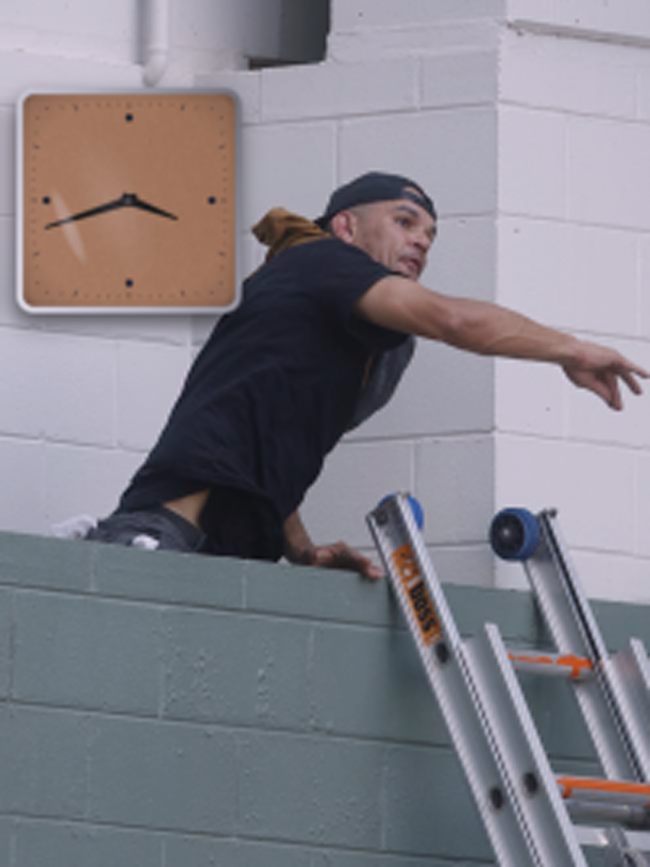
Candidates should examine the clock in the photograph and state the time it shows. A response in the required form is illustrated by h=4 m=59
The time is h=3 m=42
